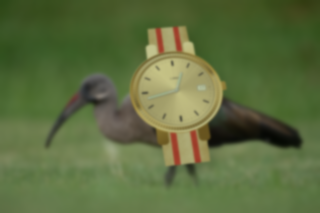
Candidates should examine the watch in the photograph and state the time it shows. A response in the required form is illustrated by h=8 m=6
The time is h=12 m=43
